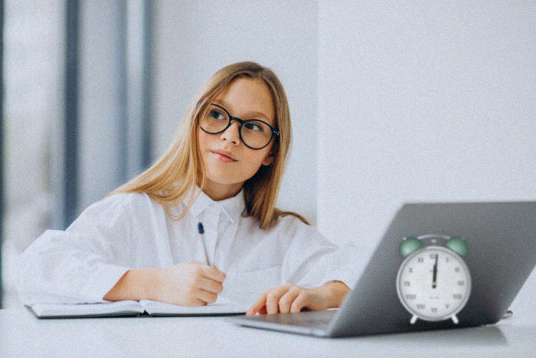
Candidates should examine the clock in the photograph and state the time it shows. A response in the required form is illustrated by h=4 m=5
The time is h=12 m=1
